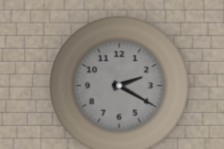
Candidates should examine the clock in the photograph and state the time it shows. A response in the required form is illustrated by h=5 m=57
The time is h=2 m=20
